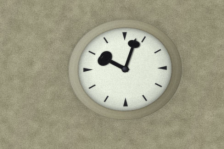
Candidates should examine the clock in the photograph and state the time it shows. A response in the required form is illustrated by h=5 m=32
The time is h=10 m=3
